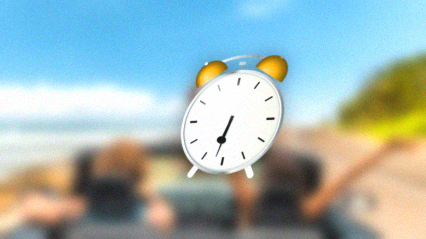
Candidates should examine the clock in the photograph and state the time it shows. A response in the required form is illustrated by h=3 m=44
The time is h=6 m=32
